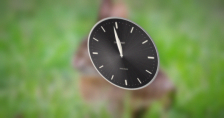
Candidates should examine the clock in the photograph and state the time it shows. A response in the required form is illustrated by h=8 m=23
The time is h=11 m=59
